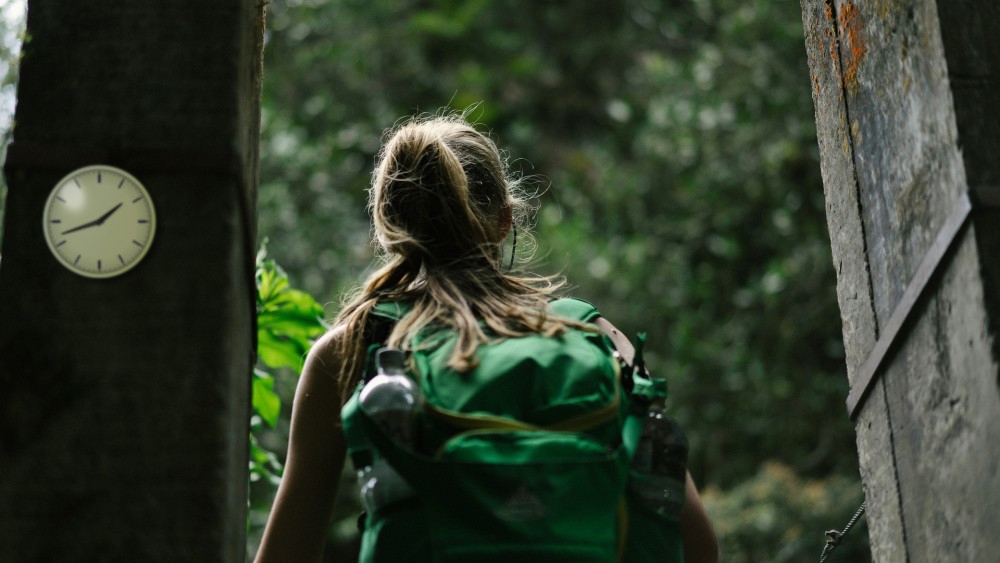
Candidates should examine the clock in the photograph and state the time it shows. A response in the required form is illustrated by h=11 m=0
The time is h=1 m=42
